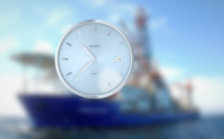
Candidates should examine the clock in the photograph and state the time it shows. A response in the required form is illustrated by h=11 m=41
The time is h=10 m=38
